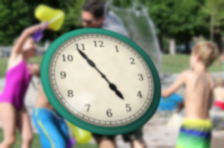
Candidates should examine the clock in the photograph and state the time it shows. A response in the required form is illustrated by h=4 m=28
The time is h=4 m=54
